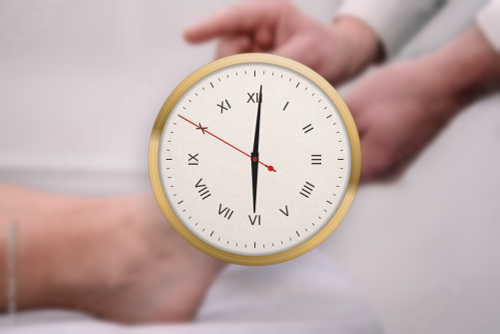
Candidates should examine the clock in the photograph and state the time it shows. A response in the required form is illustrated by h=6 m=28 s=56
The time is h=6 m=0 s=50
